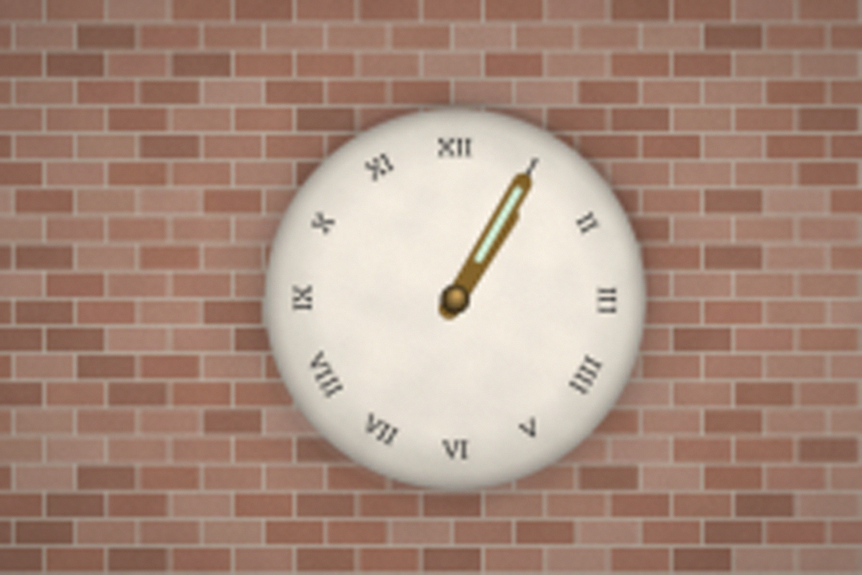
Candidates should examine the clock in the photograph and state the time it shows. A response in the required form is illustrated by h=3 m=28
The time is h=1 m=5
